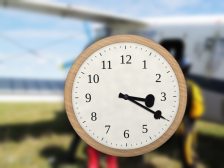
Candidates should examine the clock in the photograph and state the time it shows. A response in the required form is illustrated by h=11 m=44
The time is h=3 m=20
